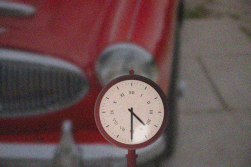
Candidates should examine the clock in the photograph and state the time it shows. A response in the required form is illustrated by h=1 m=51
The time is h=4 m=30
